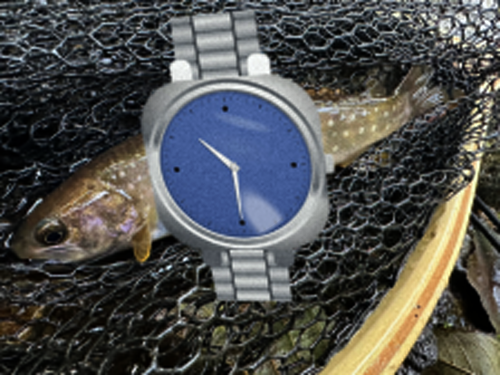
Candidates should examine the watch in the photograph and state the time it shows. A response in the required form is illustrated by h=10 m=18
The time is h=10 m=30
